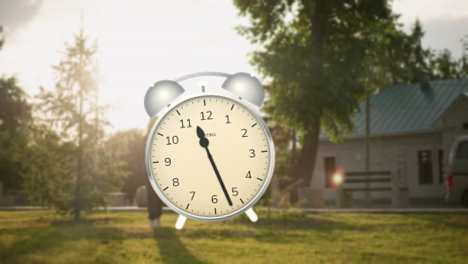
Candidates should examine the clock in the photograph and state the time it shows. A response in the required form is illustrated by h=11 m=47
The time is h=11 m=27
